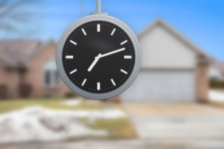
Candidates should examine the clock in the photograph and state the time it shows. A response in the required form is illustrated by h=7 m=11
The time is h=7 m=12
